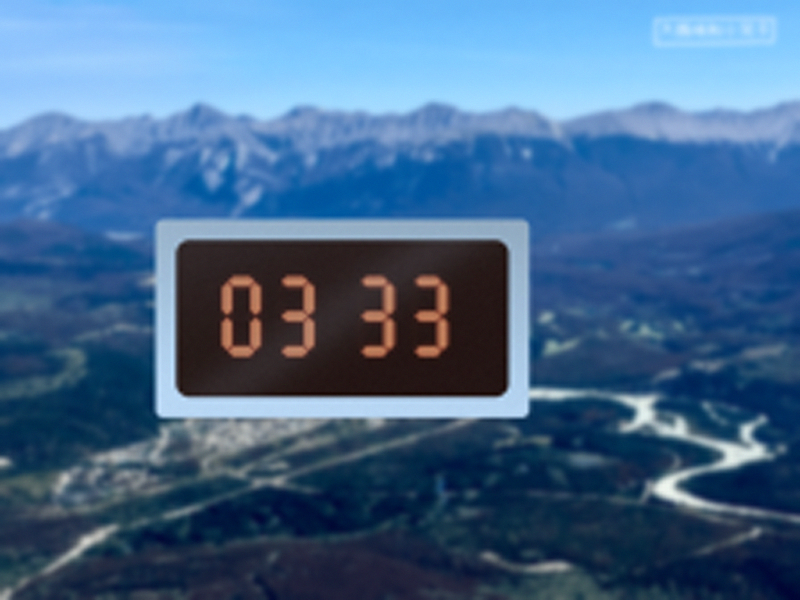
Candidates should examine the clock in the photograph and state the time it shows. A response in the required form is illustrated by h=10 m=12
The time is h=3 m=33
